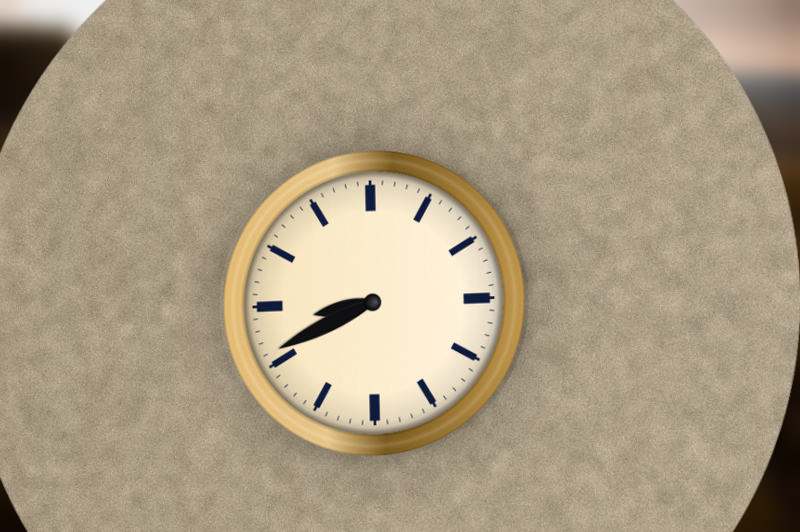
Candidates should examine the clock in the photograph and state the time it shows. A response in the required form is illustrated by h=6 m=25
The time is h=8 m=41
